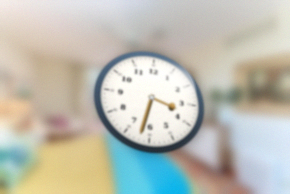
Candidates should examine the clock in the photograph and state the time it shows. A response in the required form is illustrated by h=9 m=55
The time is h=3 m=32
